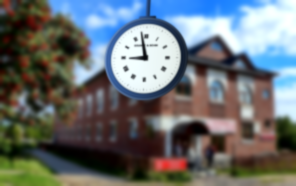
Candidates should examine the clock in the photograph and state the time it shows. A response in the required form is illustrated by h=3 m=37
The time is h=8 m=58
